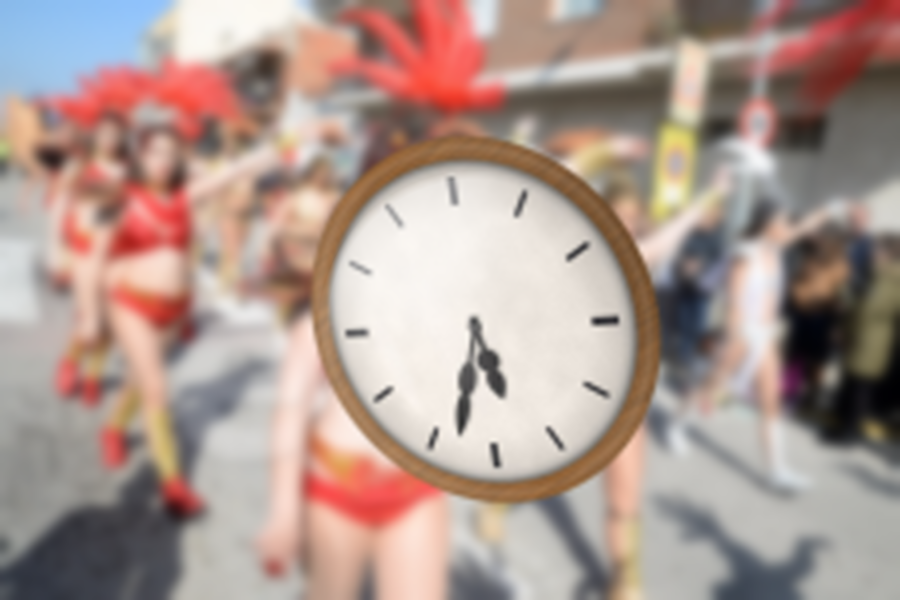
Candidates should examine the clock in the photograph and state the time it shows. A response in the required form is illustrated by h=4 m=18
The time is h=5 m=33
